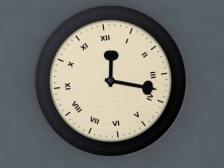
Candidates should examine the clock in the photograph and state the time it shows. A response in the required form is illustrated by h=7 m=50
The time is h=12 m=18
